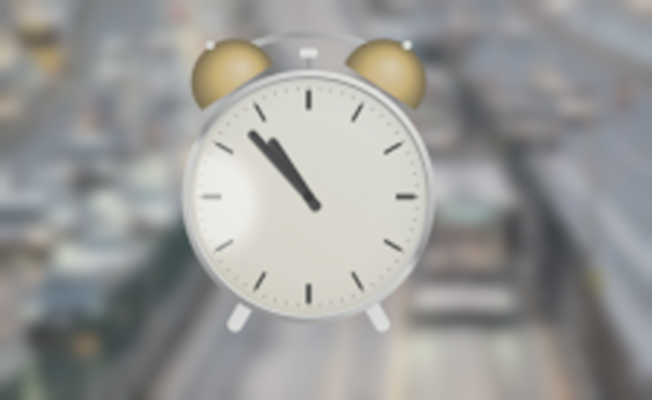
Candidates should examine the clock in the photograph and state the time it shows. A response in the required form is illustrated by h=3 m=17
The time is h=10 m=53
